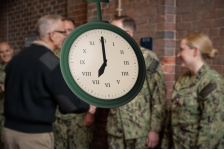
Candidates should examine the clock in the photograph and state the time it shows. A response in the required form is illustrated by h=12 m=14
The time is h=7 m=0
